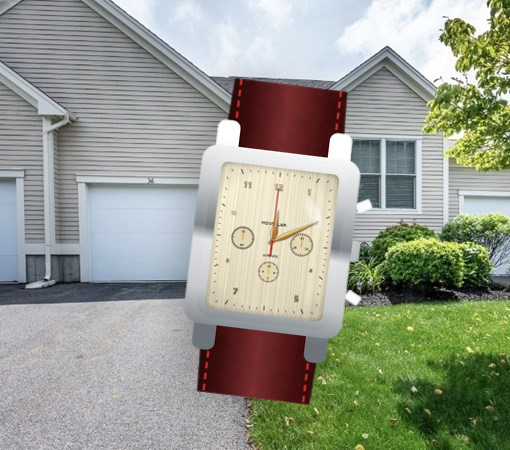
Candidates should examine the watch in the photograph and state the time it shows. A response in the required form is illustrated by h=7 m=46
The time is h=12 m=10
